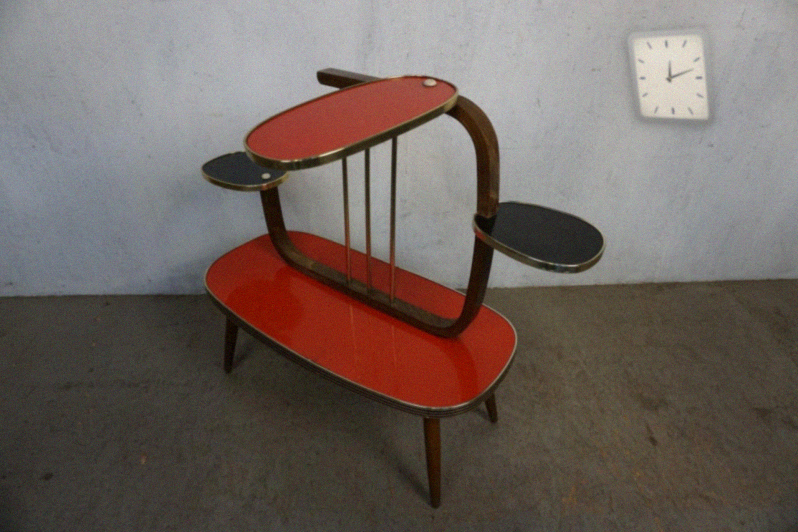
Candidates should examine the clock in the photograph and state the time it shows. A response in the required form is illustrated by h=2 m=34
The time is h=12 m=12
